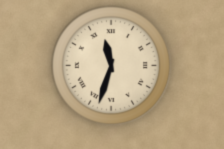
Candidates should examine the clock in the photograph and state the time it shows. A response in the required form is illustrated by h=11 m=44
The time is h=11 m=33
